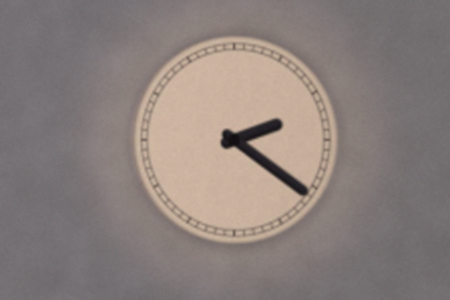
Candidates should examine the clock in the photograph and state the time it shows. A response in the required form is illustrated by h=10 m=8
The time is h=2 m=21
